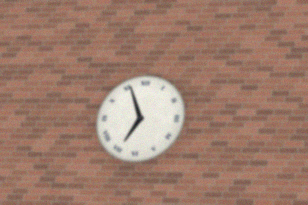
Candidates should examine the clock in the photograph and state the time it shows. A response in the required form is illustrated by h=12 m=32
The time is h=6 m=56
